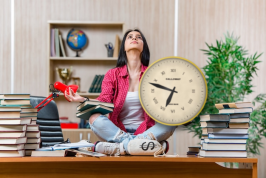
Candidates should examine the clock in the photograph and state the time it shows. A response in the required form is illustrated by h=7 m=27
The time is h=6 m=48
